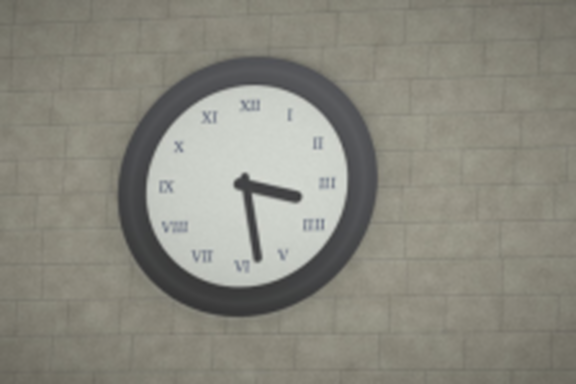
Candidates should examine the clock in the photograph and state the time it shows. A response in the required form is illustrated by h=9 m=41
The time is h=3 m=28
